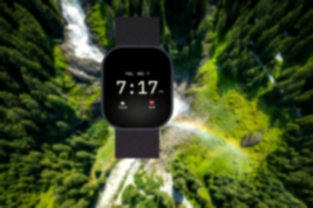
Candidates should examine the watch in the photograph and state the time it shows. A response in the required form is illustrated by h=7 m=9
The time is h=7 m=17
